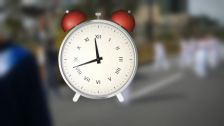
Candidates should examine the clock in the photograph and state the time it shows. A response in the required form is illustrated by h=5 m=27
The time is h=11 m=42
